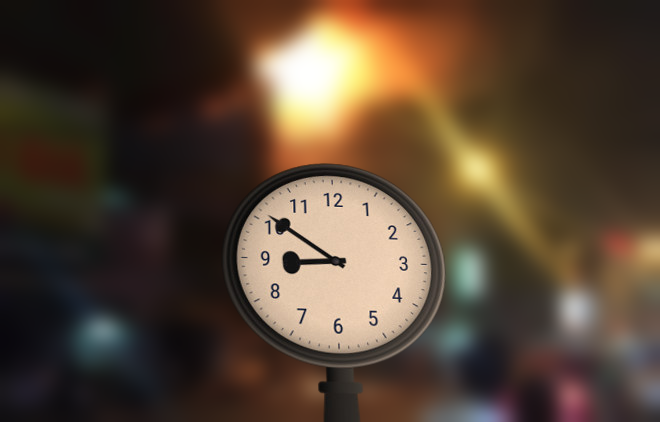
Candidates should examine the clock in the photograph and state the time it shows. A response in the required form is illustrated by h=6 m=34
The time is h=8 m=51
